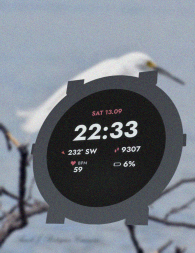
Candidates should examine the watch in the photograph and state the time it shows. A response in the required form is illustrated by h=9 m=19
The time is h=22 m=33
